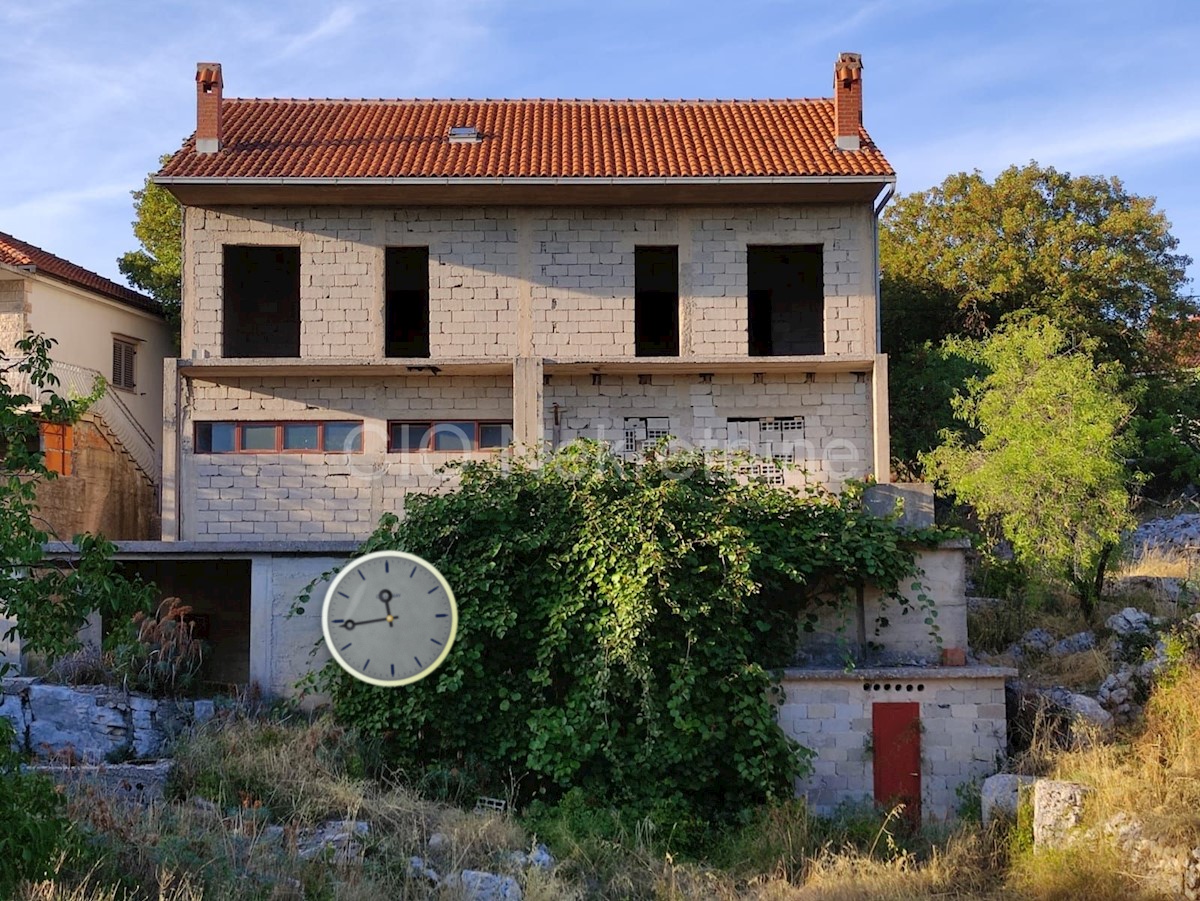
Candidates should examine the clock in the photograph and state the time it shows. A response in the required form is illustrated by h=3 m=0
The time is h=11 m=44
